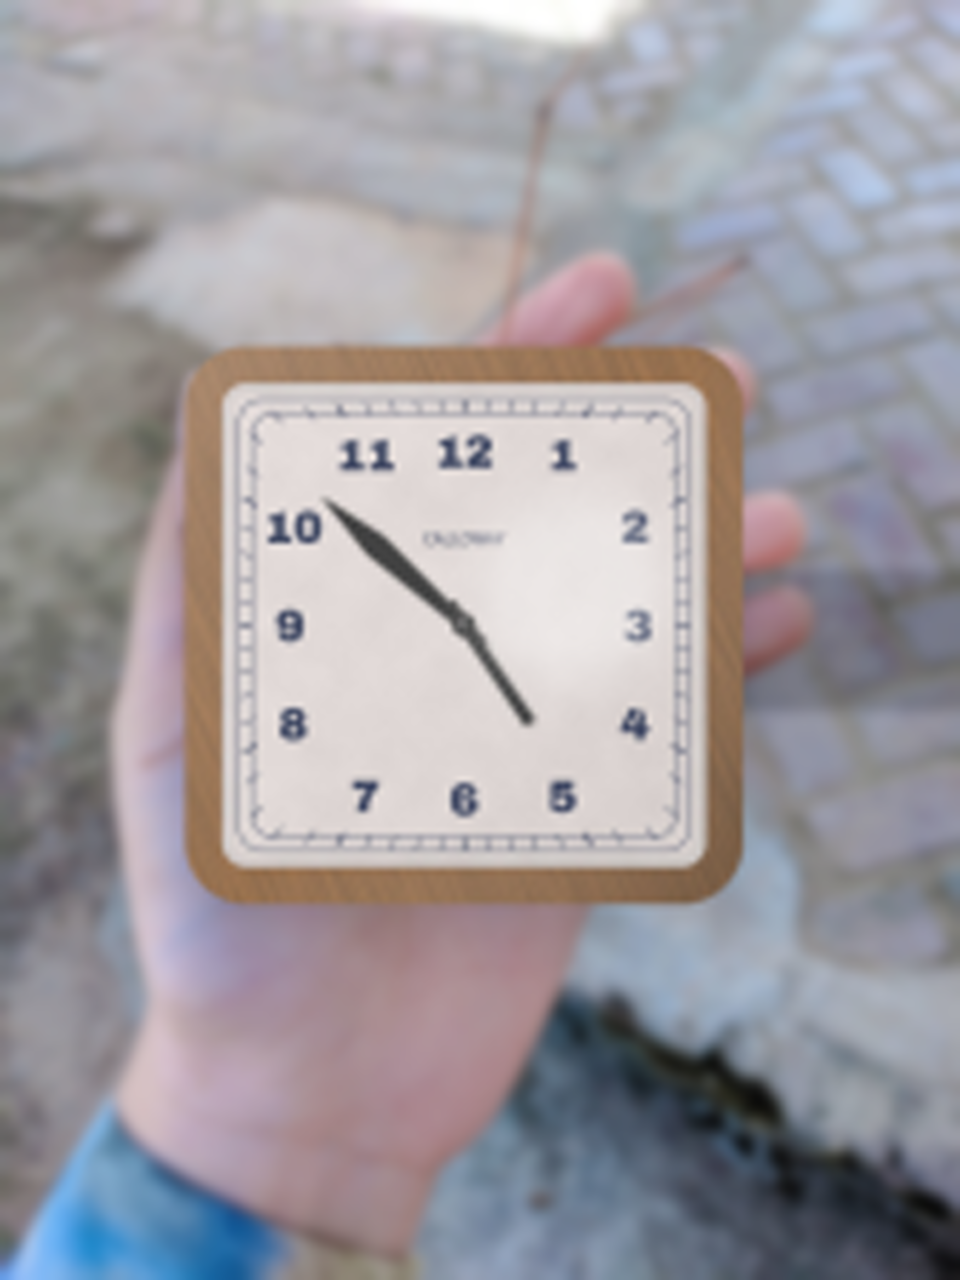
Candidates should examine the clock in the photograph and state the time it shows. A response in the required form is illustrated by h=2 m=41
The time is h=4 m=52
